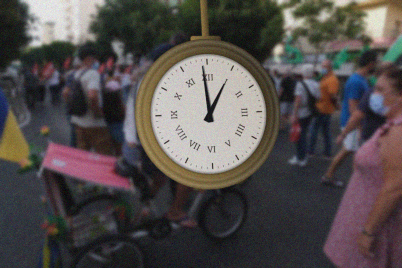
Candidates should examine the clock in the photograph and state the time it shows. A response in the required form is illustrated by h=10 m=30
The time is h=12 m=59
